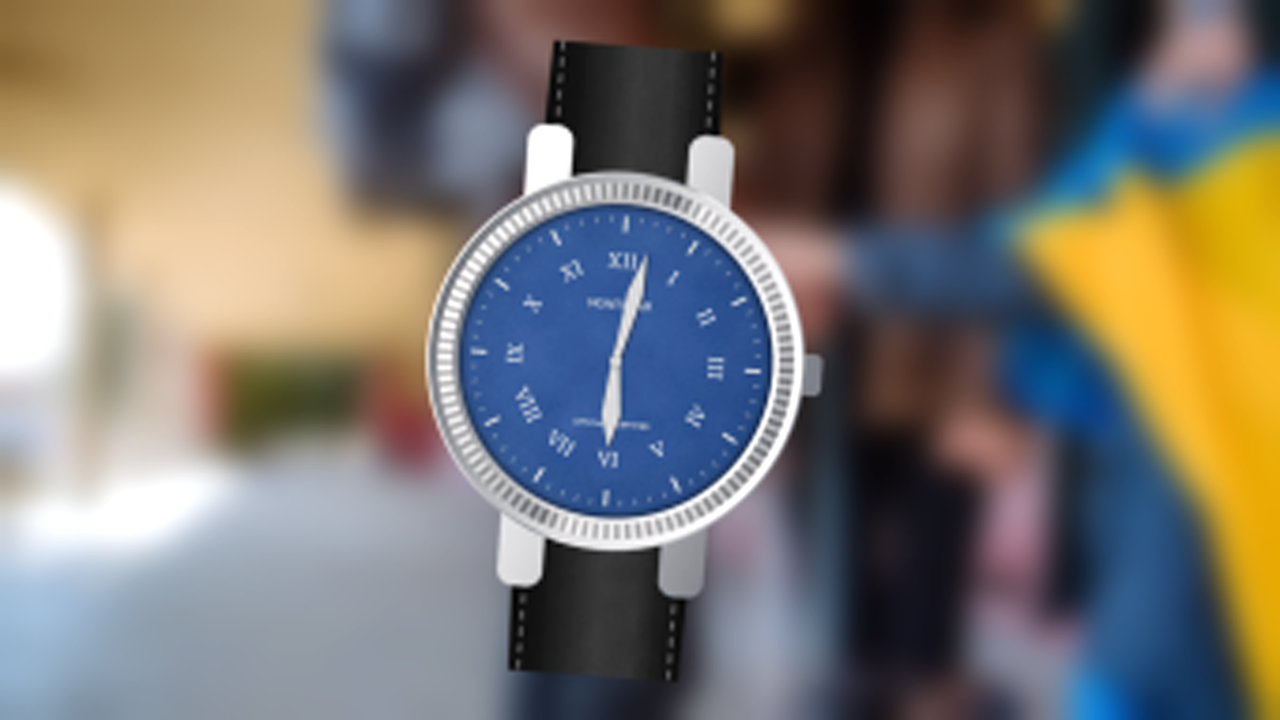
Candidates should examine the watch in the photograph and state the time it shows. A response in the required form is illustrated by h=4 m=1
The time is h=6 m=2
